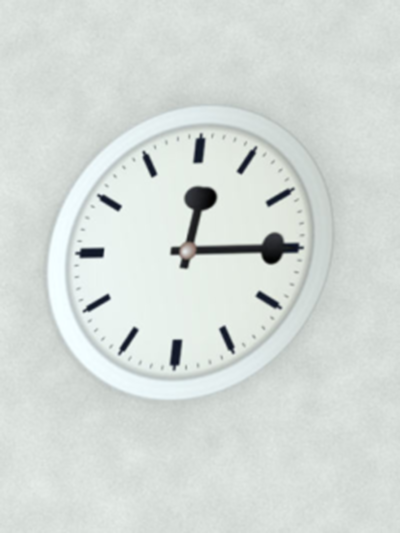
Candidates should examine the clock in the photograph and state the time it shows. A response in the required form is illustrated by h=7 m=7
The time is h=12 m=15
